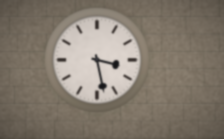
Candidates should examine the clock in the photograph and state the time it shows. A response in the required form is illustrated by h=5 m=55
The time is h=3 m=28
